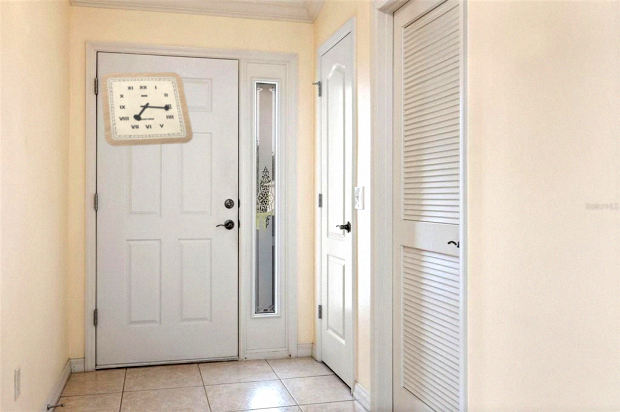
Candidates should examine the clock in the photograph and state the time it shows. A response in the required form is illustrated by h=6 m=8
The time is h=7 m=16
